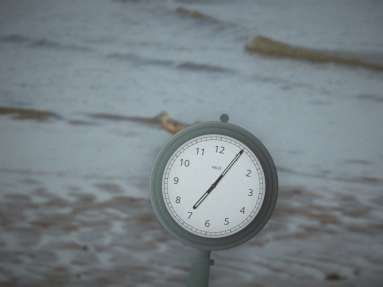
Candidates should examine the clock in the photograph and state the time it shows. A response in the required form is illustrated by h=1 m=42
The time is h=7 m=5
